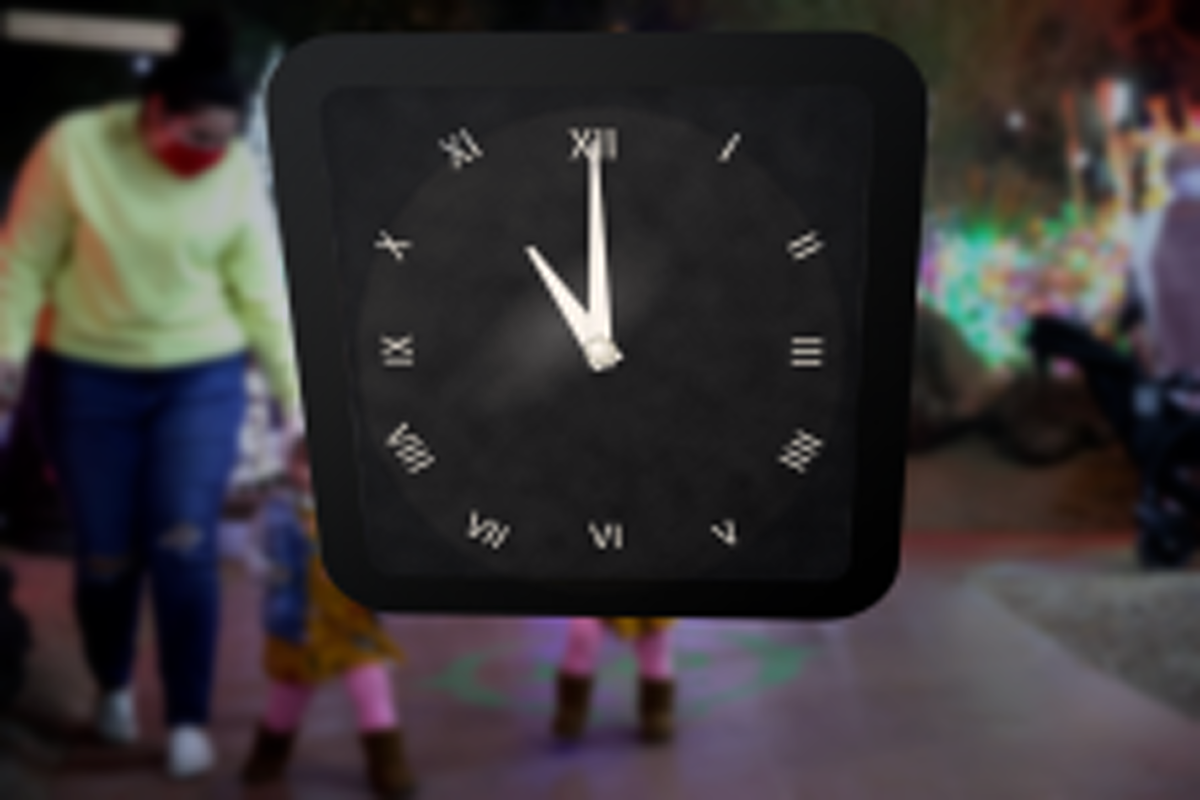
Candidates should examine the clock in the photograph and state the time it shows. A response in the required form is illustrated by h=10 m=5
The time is h=11 m=0
